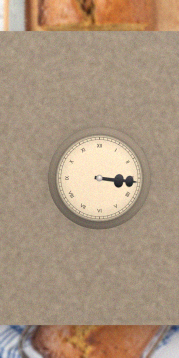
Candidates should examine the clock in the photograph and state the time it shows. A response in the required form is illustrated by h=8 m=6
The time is h=3 m=16
